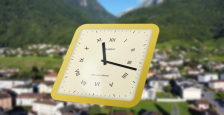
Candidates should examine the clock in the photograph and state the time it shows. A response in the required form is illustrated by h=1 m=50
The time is h=11 m=17
